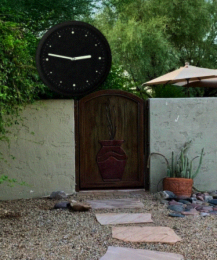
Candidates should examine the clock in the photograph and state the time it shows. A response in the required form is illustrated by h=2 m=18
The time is h=2 m=47
